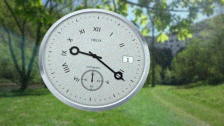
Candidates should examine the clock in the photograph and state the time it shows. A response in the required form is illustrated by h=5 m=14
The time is h=9 m=21
